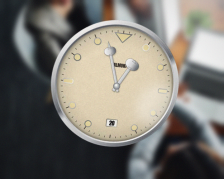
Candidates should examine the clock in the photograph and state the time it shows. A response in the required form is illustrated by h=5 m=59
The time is h=12 m=57
